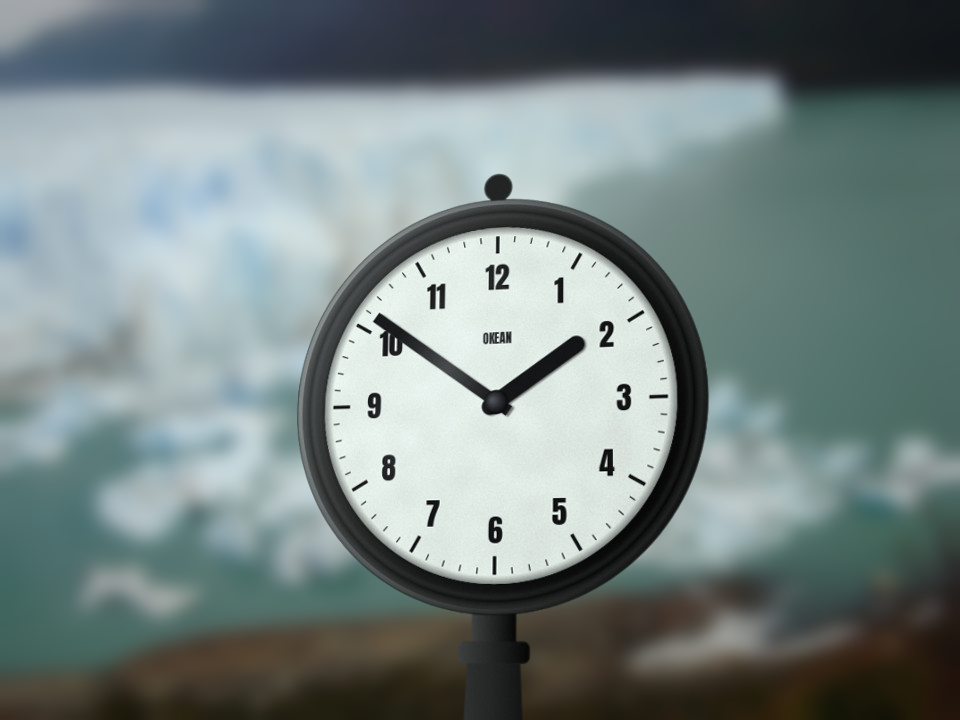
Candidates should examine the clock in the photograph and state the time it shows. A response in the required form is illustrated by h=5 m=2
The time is h=1 m=51
